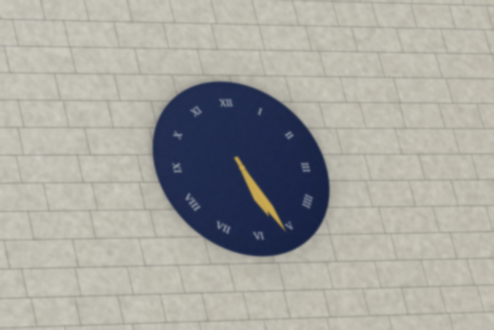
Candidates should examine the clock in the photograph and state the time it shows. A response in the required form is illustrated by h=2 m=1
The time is h=5 m=26
